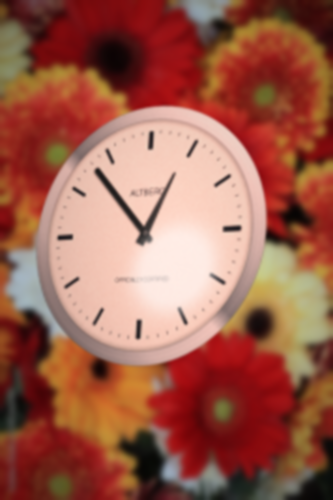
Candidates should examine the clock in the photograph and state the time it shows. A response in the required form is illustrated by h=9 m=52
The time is h=12 m=53
